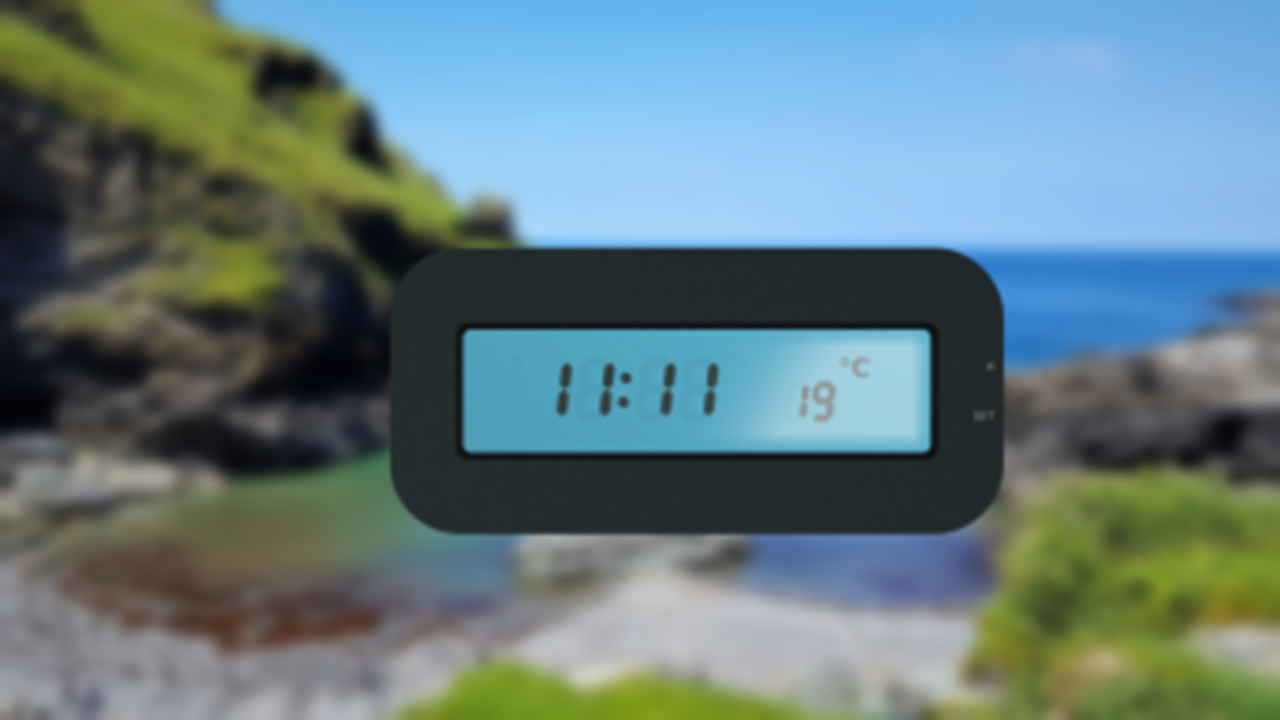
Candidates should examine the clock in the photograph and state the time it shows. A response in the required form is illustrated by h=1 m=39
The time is h=11 m=11
